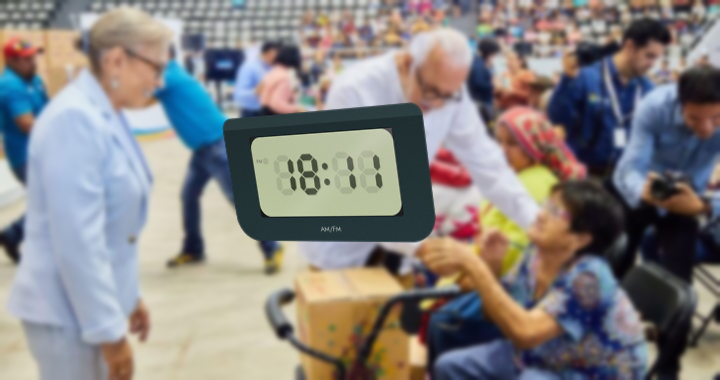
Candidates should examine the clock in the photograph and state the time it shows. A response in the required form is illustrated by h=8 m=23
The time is h=18 m=11
